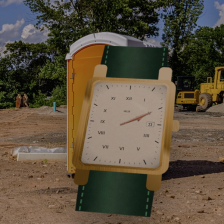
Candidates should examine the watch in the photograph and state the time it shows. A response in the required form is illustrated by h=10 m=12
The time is h=2 m=10
